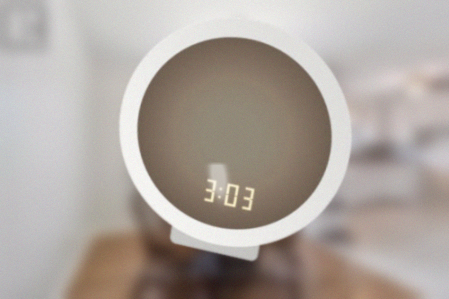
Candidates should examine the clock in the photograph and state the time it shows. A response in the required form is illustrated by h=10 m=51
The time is h=3 m=3
